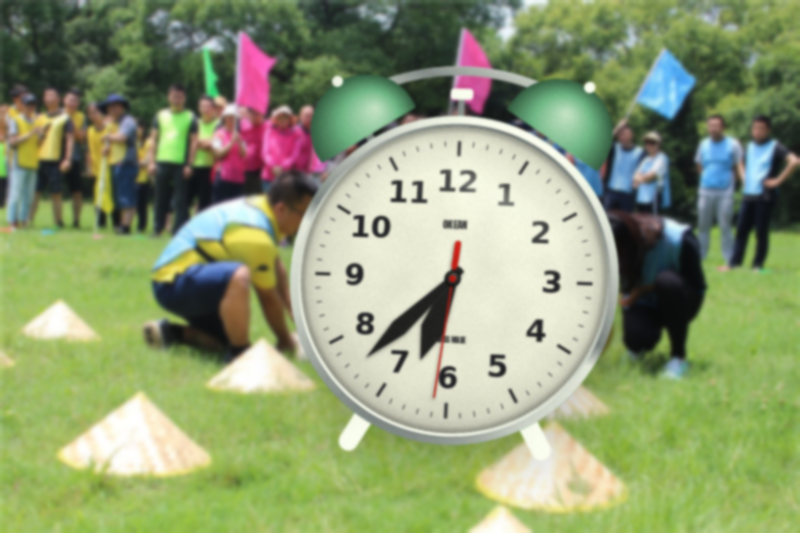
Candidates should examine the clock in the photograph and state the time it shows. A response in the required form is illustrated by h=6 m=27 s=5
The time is h=6 m=37 s=31
